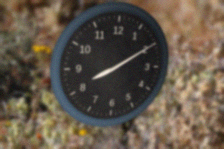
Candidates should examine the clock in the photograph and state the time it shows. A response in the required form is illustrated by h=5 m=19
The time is h=8 m=10
